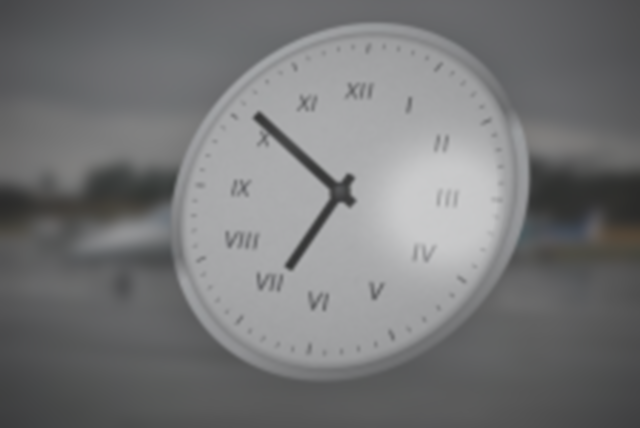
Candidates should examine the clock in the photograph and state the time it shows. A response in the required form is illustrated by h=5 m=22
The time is h=6 m=51
